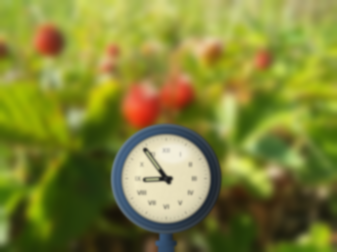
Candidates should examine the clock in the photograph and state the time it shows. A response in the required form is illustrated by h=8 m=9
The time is h=8 m=54
